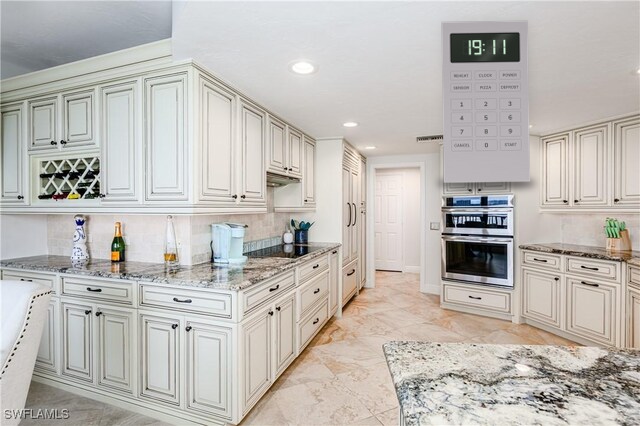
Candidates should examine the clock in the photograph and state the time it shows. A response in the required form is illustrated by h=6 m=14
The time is h=19 m=11
